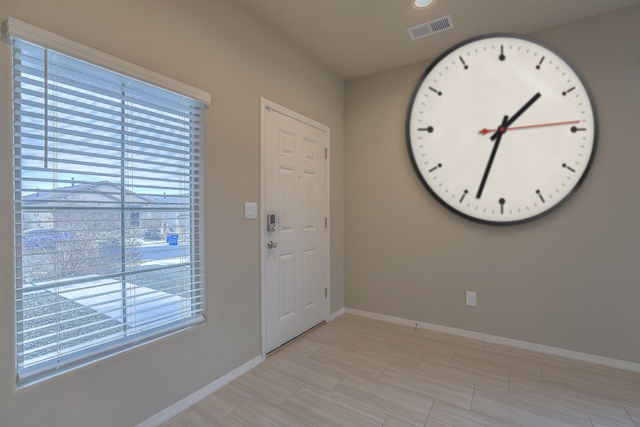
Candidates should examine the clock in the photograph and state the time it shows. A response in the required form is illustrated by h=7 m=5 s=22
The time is h=1 m=33 s=14
